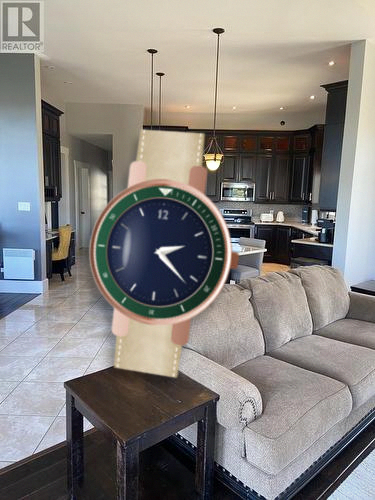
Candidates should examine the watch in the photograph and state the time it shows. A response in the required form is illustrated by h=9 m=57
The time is h=2 m=22
